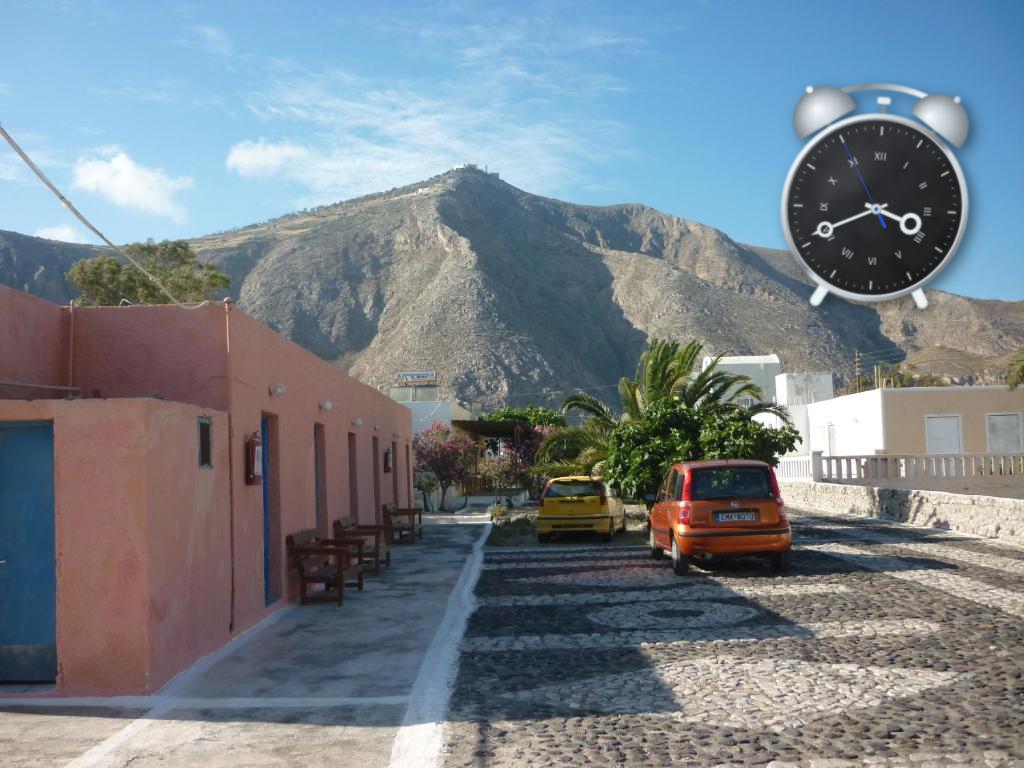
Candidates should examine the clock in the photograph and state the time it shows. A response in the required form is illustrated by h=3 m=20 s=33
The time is h=3 m=40 s=55
